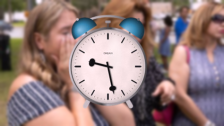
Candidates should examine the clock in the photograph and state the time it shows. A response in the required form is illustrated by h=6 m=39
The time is h=9 m=28
